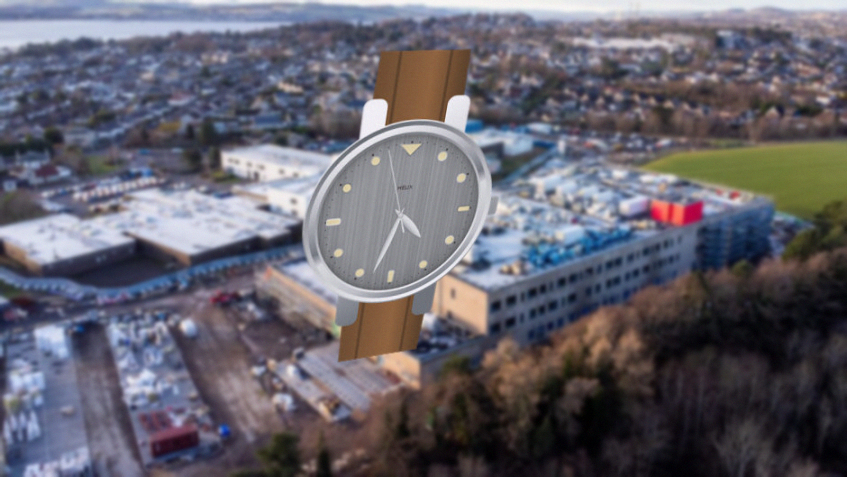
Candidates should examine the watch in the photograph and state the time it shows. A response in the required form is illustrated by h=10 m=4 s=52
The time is h=4 m=32 s=57
